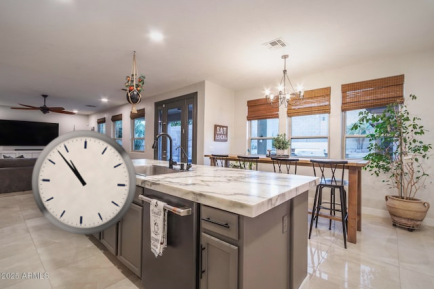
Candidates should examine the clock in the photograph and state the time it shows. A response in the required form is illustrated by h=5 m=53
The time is h=10 m=53
